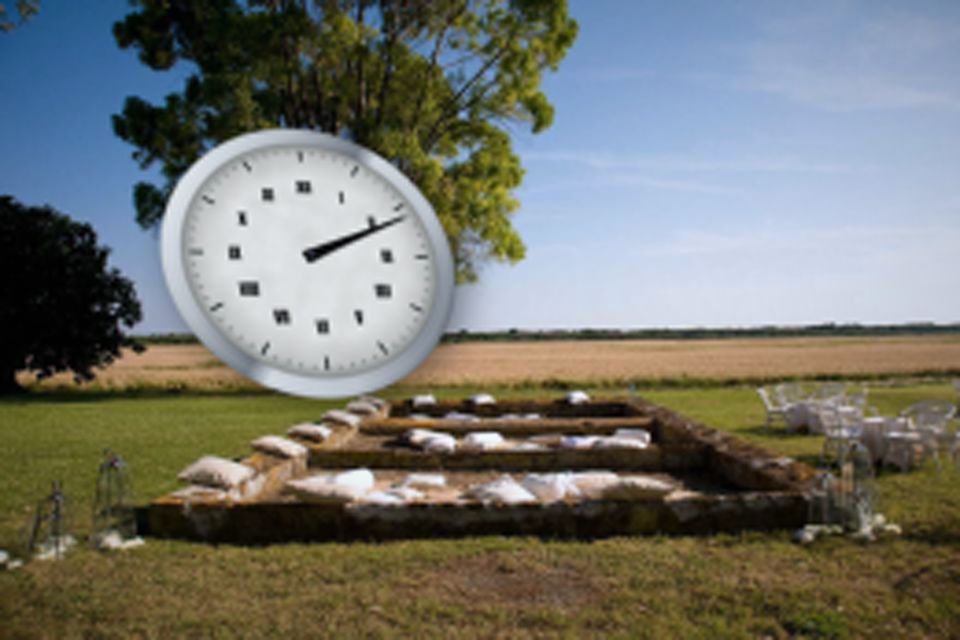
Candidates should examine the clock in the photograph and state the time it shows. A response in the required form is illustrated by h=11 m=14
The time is h=2 m=11
